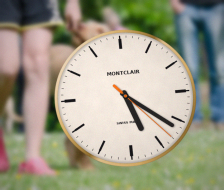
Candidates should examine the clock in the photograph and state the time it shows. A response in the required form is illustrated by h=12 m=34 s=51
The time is h=5 m=21 s=23
